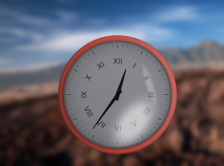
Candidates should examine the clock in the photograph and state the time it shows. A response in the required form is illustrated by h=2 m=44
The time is h=12 m=36
